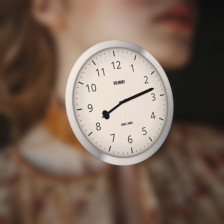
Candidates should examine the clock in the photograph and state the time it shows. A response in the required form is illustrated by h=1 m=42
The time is h=8 m=13
